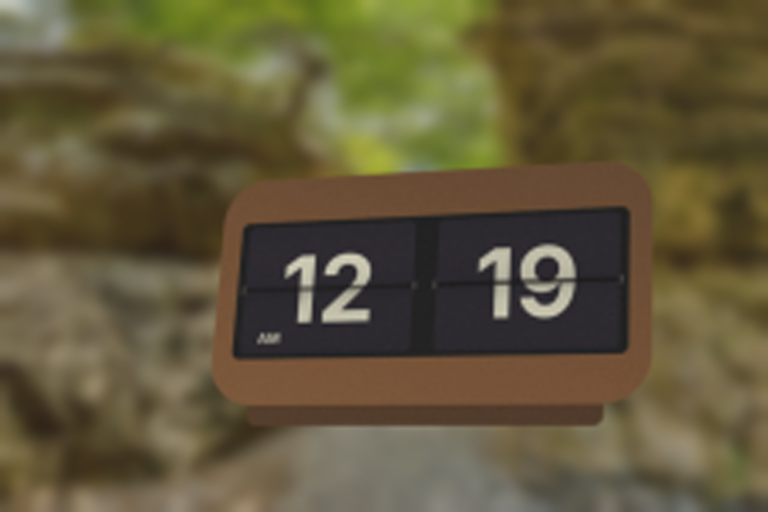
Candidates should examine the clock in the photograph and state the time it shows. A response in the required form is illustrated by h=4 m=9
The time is h=12 m=19
